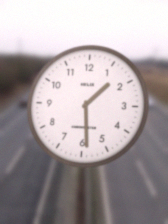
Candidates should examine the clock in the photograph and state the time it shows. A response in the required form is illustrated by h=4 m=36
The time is h=1 m=29
